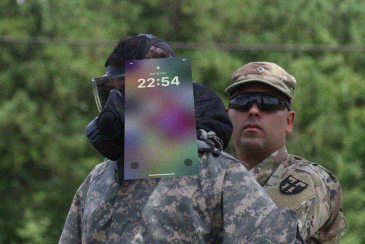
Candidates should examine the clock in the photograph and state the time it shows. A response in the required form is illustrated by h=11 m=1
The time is h=22 m=54
